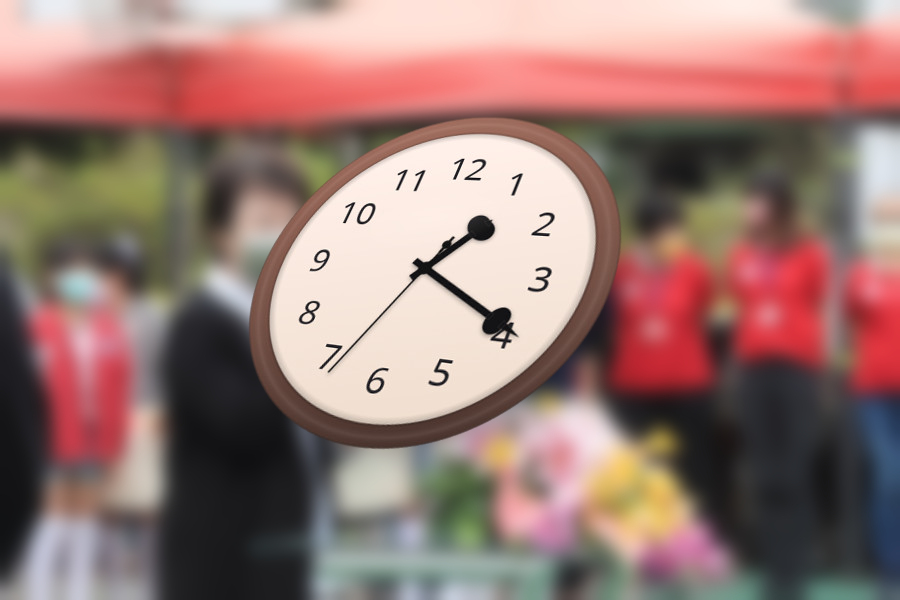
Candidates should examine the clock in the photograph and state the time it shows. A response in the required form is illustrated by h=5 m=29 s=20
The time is h=1 m=19 s=34
